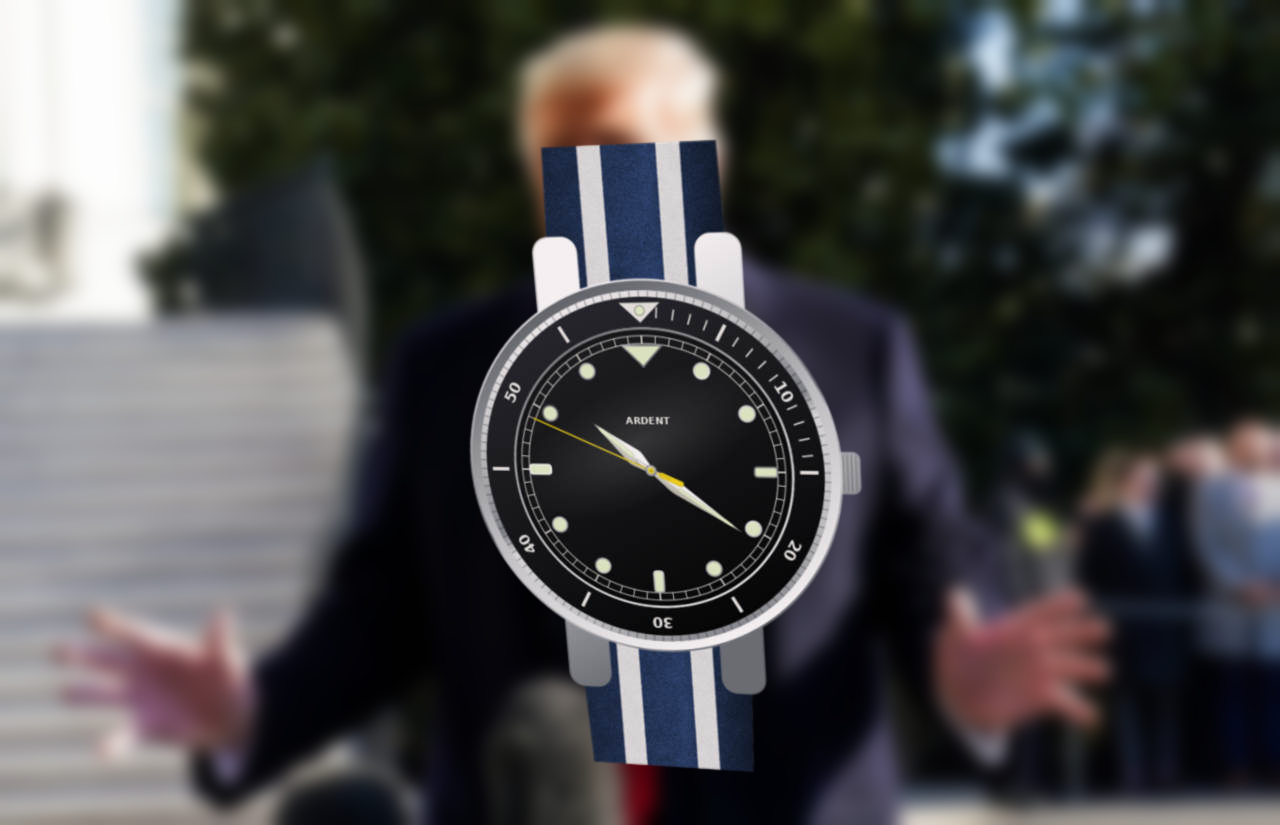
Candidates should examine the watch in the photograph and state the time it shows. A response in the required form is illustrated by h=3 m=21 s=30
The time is h=10 m=20 s=49
